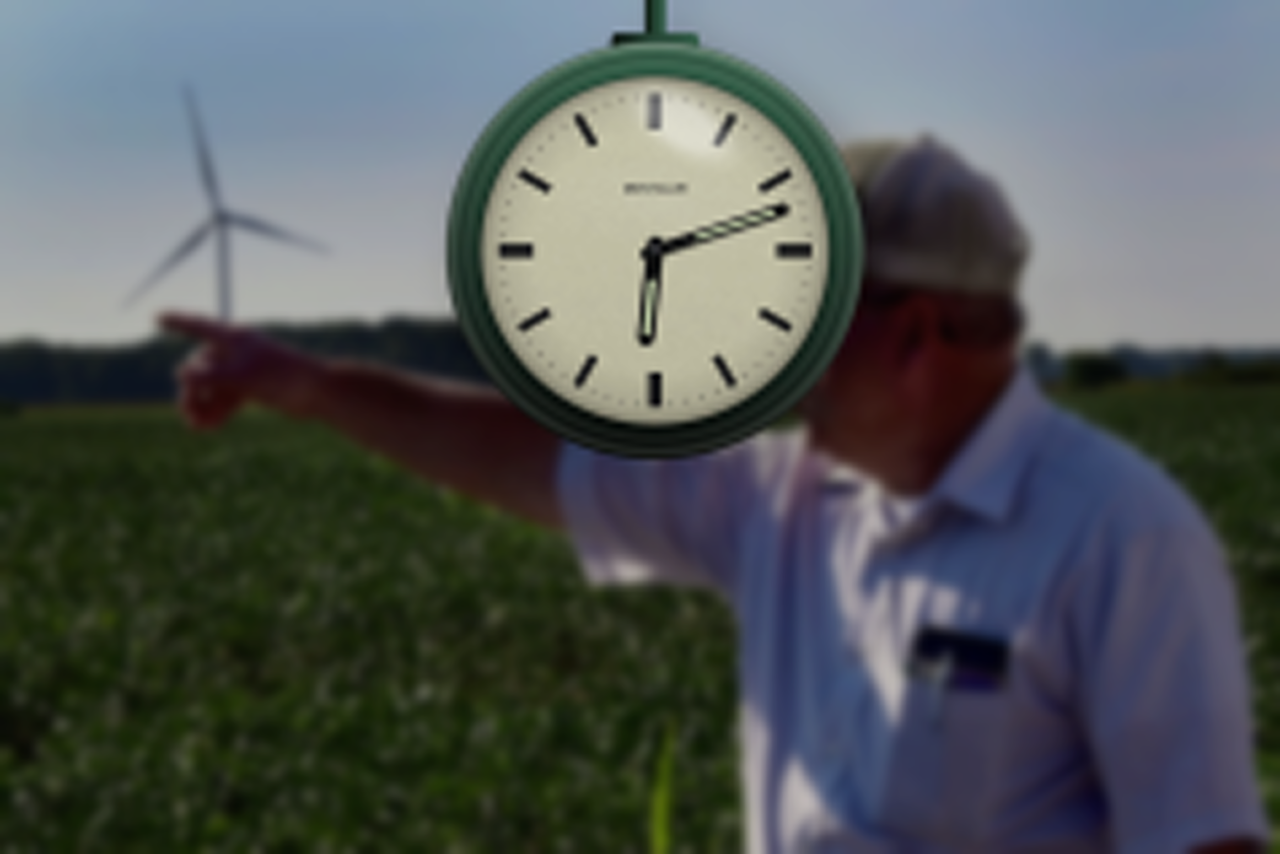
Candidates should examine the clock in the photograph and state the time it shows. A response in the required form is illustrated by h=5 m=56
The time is h=6 m=12
